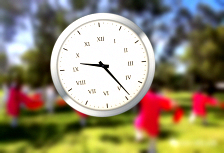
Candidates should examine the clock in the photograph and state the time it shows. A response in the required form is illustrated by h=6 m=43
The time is h=9 m=24
